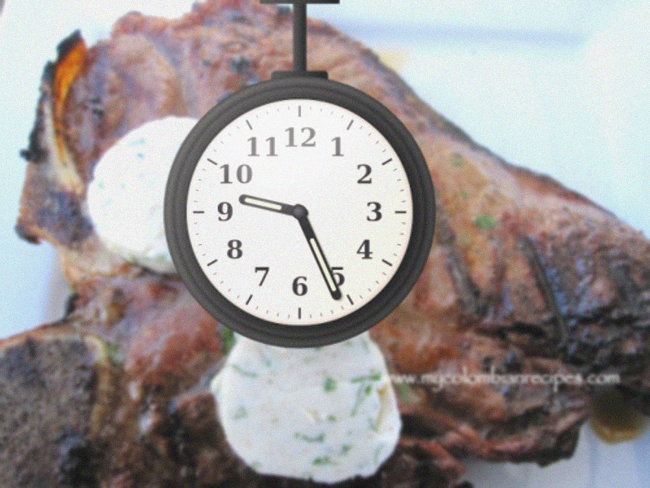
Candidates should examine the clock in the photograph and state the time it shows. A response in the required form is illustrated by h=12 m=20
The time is h=9 m=26
